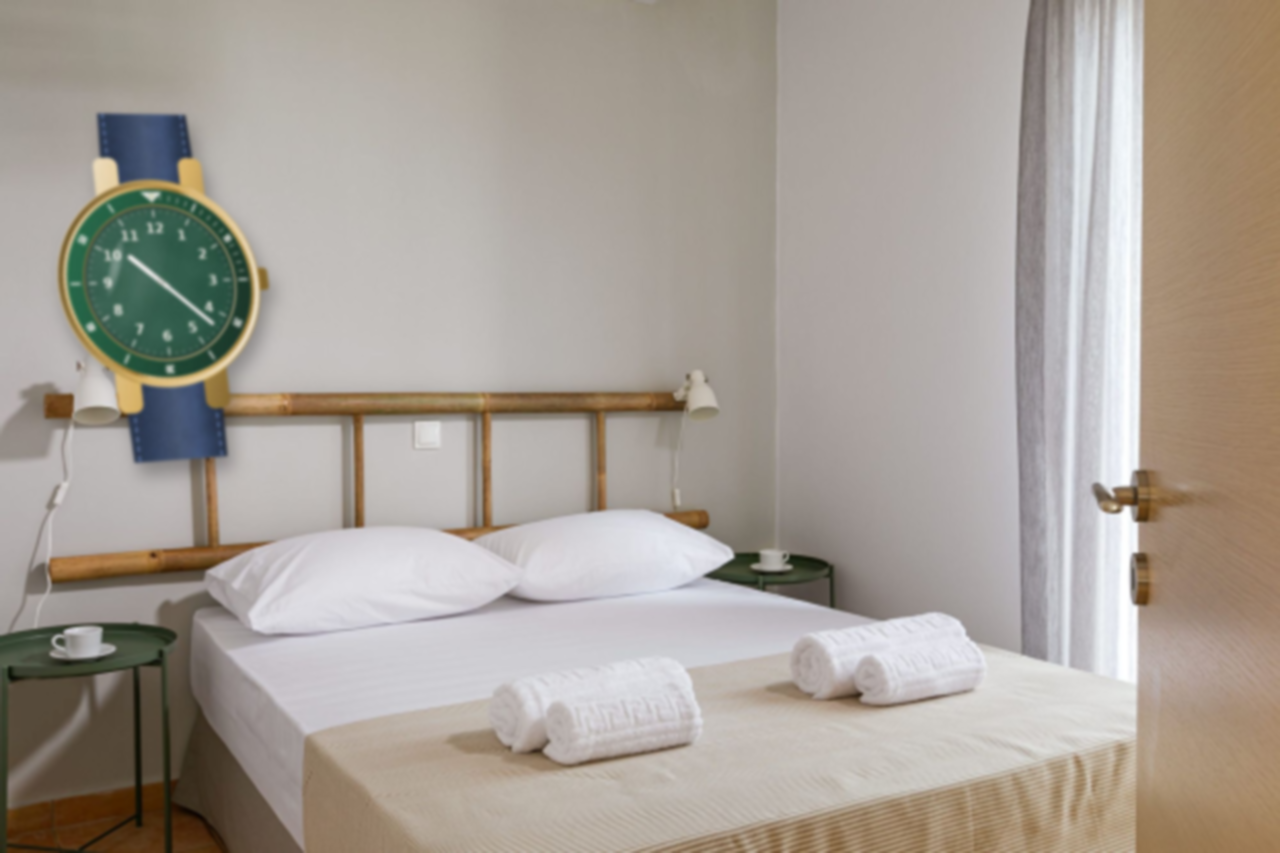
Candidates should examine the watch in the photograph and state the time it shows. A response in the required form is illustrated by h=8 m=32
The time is h=10 m=22
